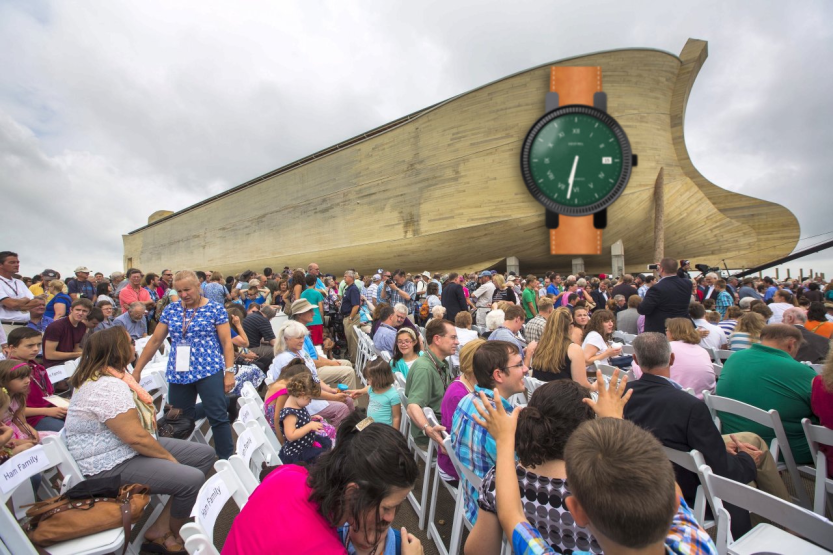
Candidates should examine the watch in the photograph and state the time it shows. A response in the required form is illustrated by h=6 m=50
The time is h=6 m=32
